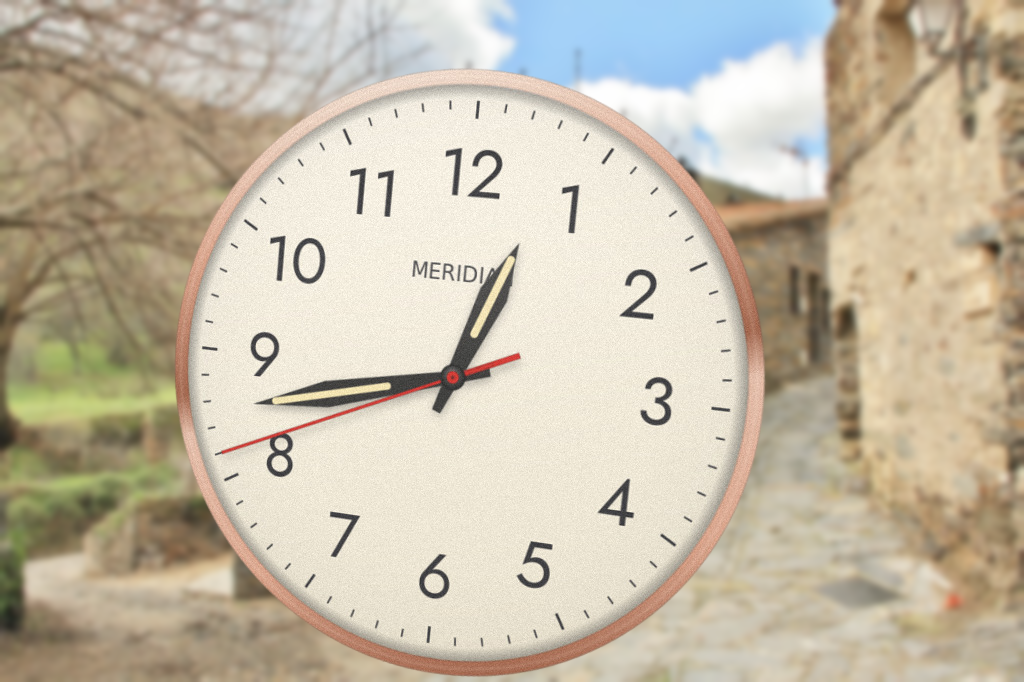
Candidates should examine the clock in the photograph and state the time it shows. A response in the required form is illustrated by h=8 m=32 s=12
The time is h=12 m=42 s=41
